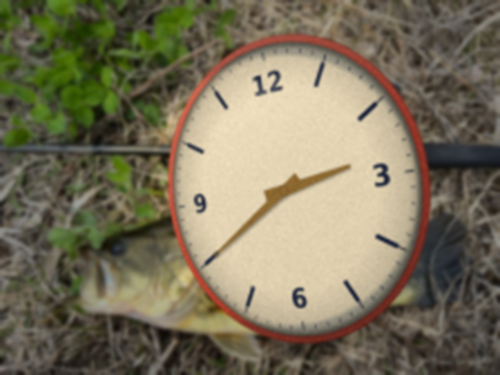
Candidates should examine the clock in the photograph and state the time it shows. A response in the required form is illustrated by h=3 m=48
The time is h=2 m=40
